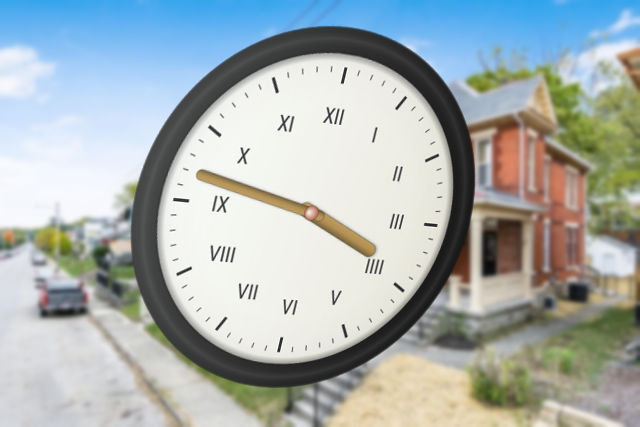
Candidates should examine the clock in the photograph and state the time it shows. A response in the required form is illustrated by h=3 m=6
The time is h=3 m=47
